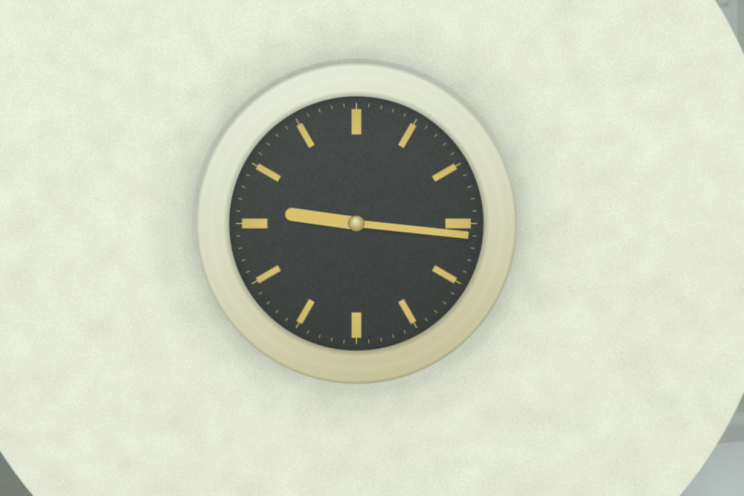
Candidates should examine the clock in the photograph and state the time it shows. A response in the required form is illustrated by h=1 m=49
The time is h=9 m=16
